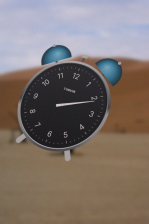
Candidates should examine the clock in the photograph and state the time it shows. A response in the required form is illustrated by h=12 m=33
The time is h=2 m=11
